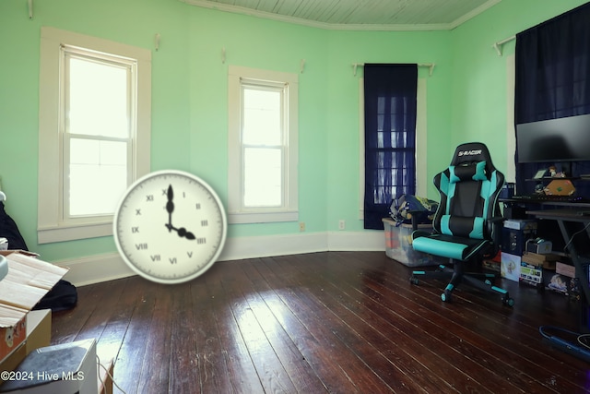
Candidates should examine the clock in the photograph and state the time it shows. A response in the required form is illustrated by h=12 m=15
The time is h=4 m=1
